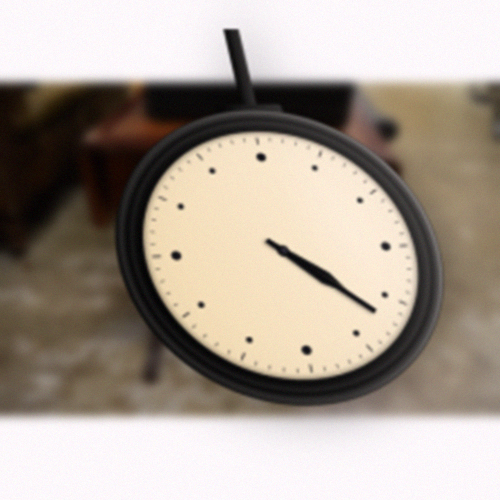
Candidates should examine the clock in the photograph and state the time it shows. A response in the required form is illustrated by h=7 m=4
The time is h=4 m=22
